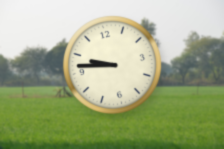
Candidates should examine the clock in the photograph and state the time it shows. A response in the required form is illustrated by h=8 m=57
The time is h=9 m=47
